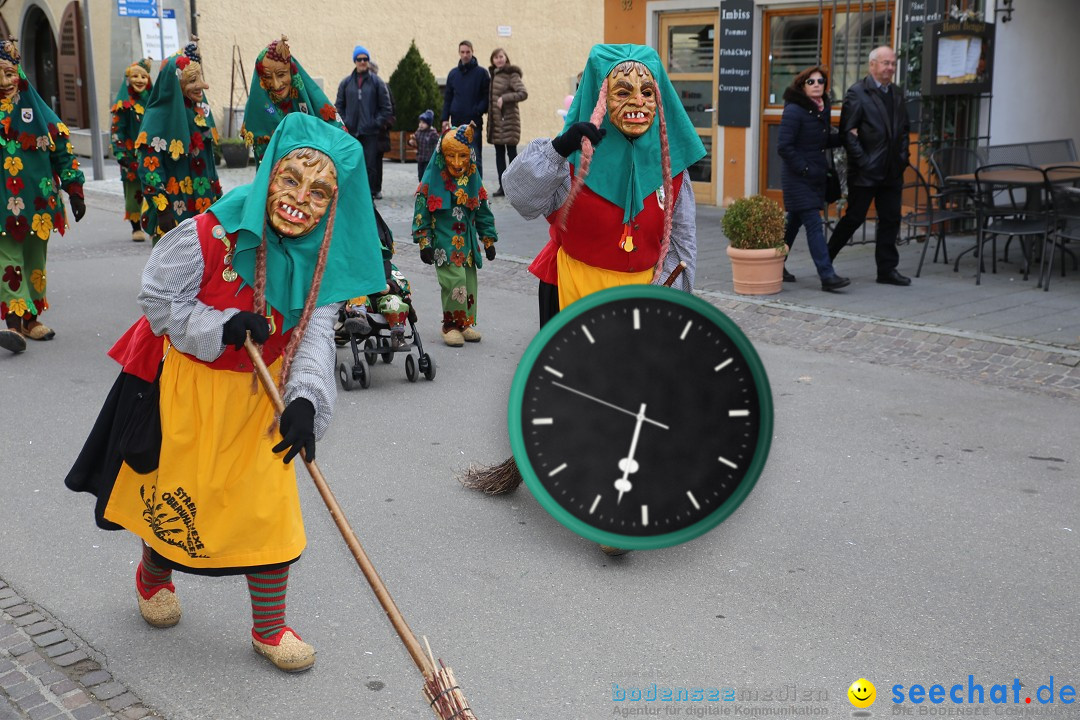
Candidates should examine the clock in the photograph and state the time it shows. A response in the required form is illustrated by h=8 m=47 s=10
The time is h=6 m=32 s=49
